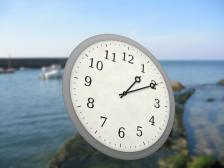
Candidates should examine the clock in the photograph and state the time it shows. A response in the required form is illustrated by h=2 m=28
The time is h=1 m=10
